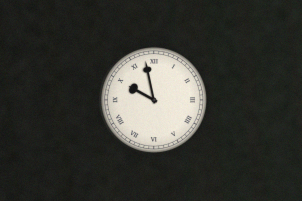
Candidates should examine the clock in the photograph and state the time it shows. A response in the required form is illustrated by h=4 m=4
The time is h=9 m=58
